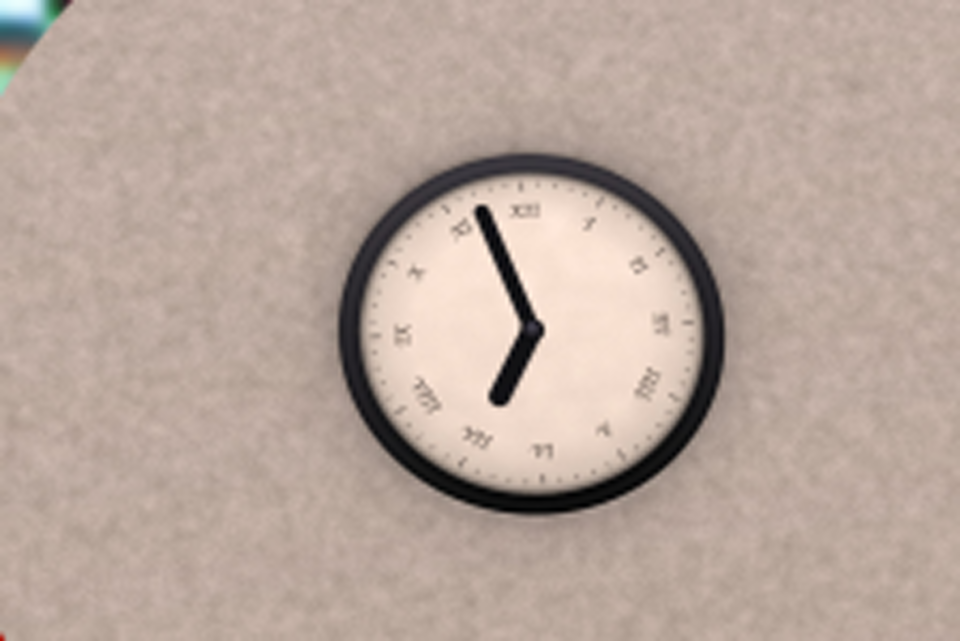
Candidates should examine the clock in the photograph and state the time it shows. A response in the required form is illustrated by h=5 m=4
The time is h=6 m=57
